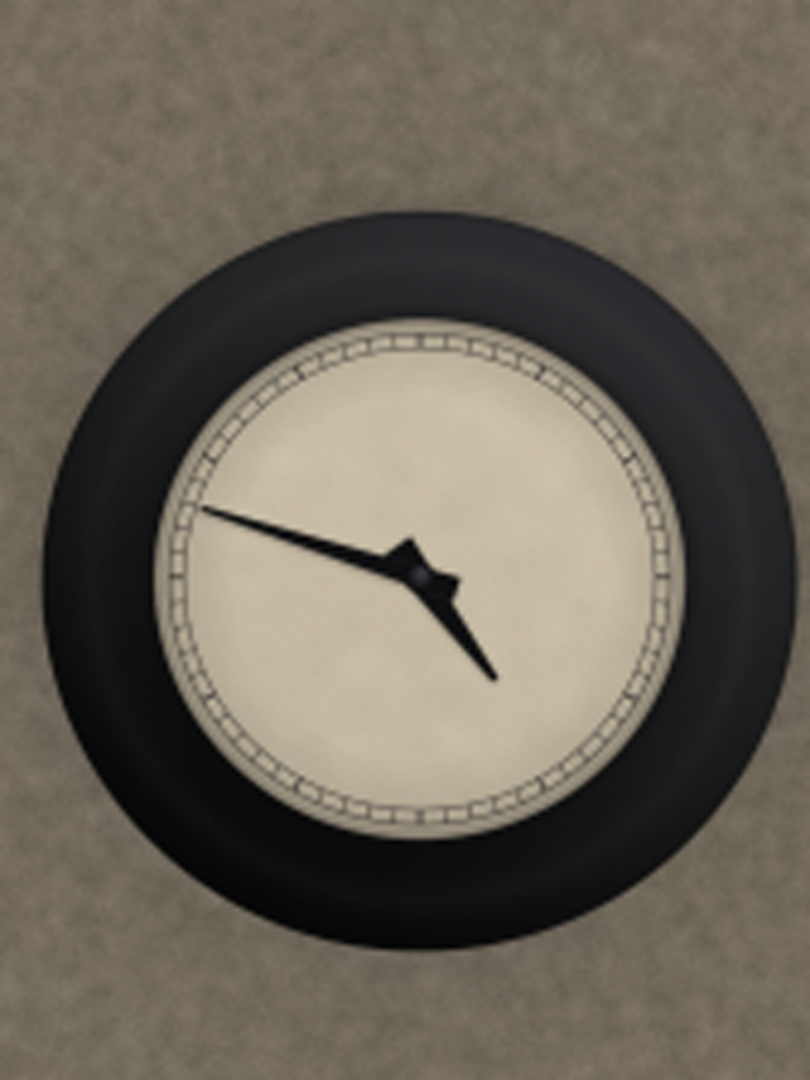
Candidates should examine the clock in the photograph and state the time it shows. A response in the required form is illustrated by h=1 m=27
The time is h=4 m=48
